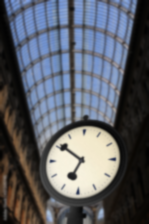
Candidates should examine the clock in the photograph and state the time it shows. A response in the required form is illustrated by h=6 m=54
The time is h=6 m=51
